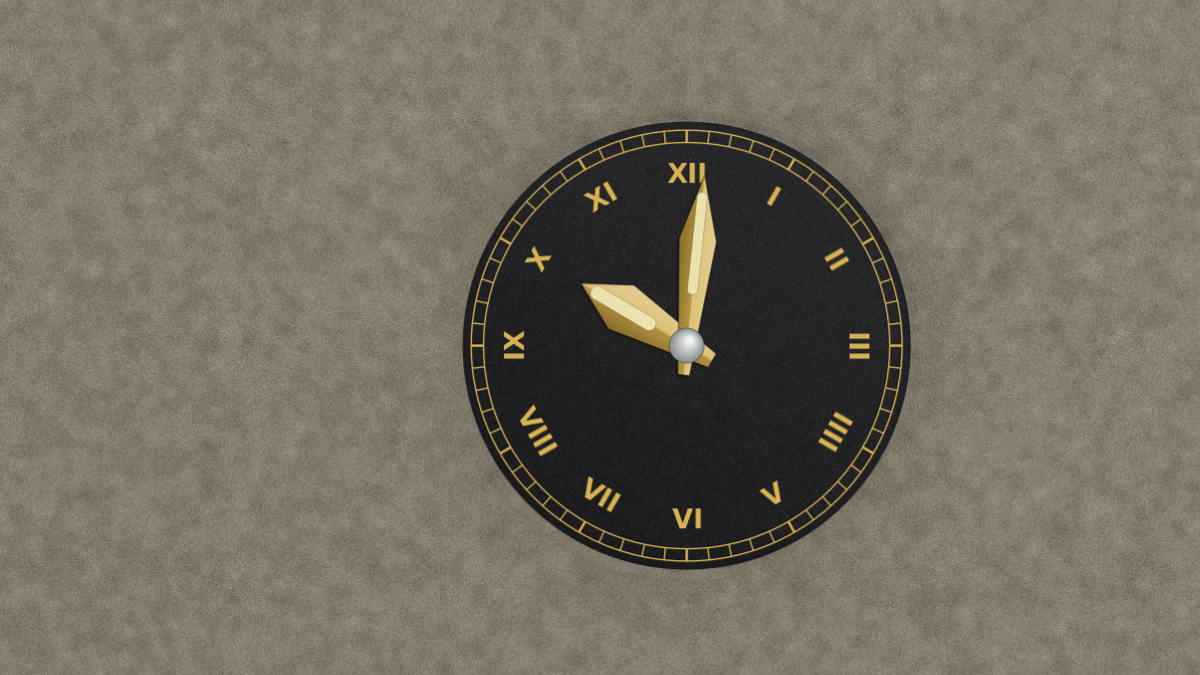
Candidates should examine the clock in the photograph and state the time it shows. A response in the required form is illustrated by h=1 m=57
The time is h=10 m=1
